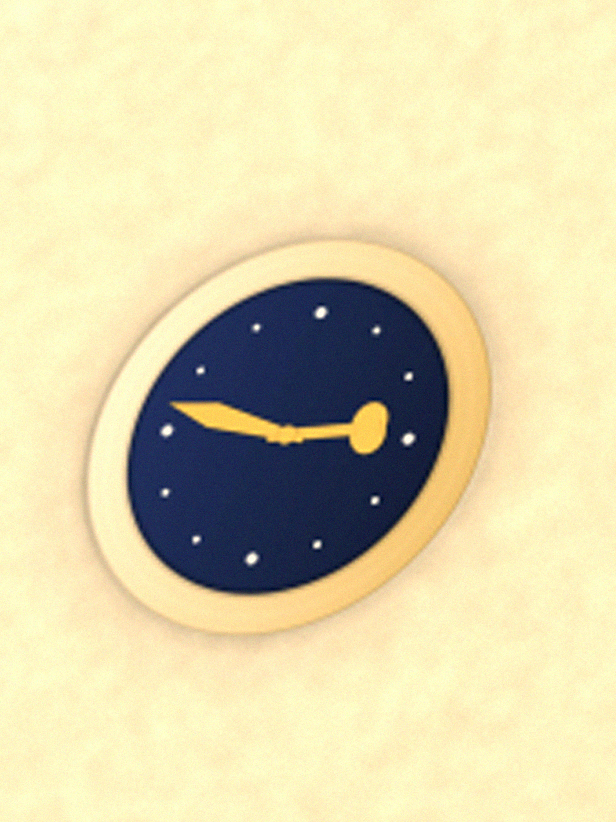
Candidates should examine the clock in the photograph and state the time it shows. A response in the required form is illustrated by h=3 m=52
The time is h=2 m=47
